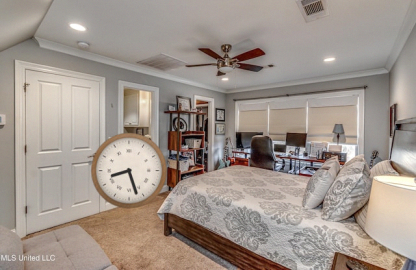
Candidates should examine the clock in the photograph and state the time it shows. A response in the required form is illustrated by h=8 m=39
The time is h=8 m=27
